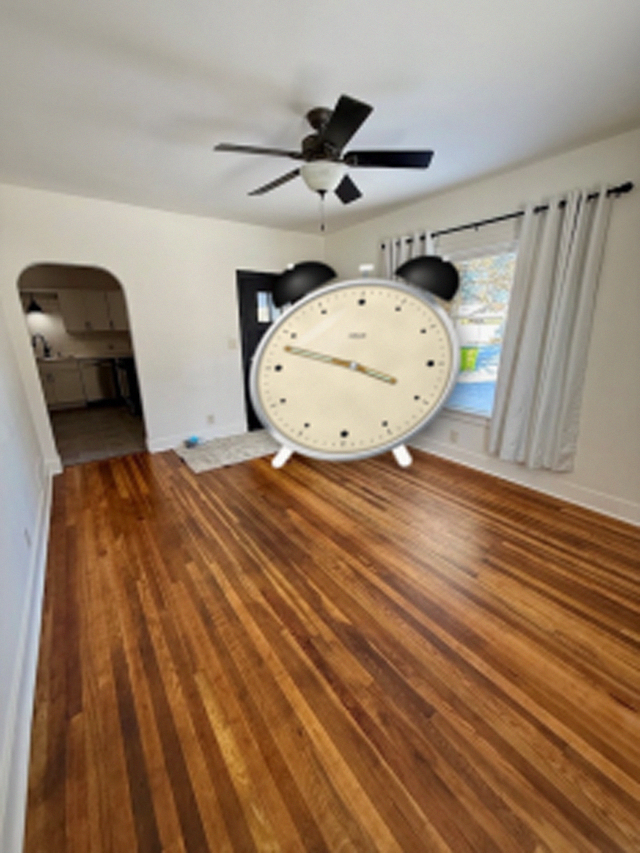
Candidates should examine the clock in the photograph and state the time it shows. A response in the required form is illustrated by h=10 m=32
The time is h=3 m=48
